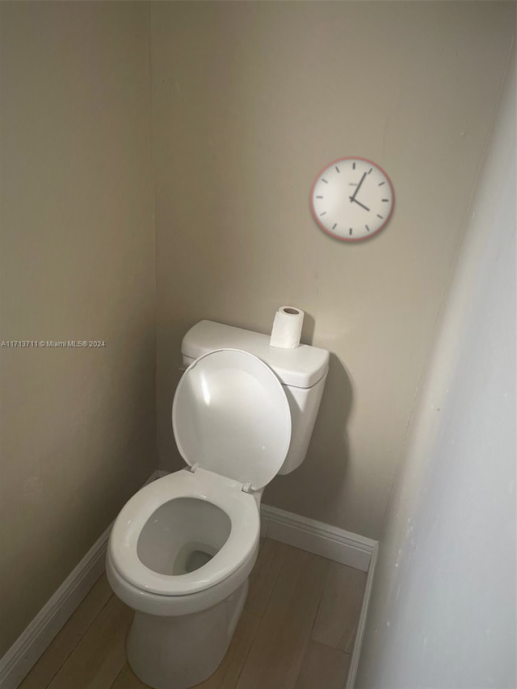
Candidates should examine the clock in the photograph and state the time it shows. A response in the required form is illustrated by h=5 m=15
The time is h=4 m=4
